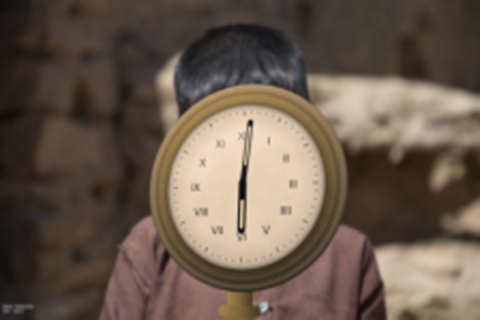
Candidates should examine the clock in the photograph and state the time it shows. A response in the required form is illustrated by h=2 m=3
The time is h=6 m=1
